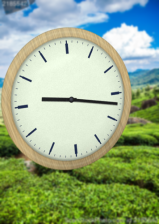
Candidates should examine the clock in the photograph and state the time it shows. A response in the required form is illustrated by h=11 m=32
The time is h=9 m=17
